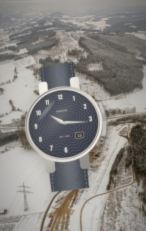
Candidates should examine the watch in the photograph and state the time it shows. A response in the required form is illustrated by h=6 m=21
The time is h=10 m=16
